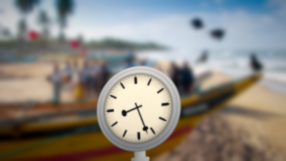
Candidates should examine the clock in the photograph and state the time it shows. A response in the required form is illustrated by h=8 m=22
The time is h=8 m=27
